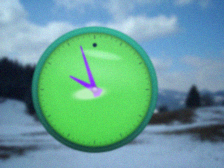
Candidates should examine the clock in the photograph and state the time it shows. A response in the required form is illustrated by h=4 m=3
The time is h=9 m=57
